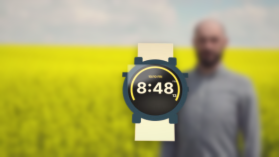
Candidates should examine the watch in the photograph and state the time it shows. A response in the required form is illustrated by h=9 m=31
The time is h=8 m=48
